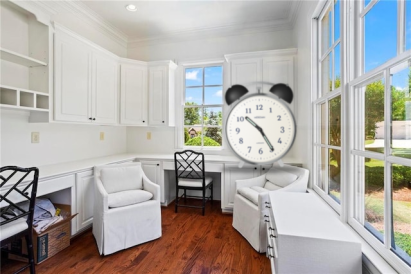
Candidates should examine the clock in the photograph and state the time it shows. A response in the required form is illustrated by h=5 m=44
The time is h=10 m=25
